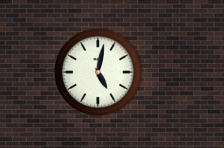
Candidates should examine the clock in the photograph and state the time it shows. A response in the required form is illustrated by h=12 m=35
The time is h=5 m=2
